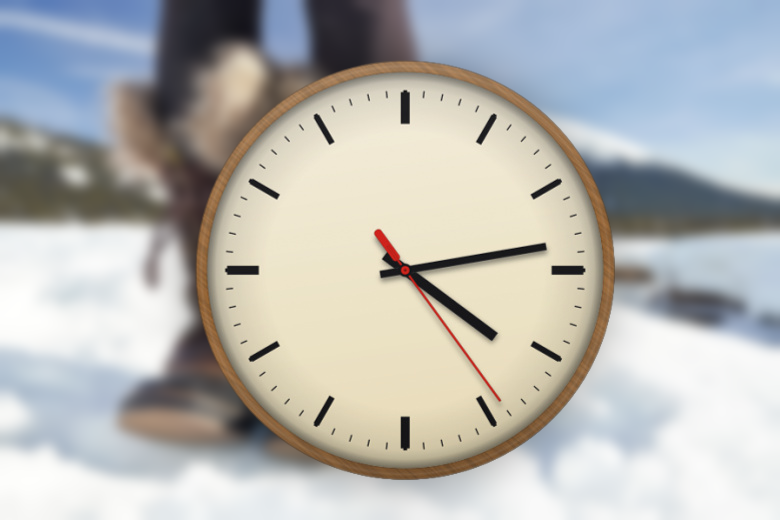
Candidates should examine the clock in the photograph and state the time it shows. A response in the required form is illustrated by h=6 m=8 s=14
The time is h=4 m=13 s=24
